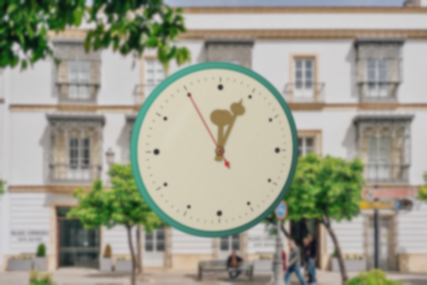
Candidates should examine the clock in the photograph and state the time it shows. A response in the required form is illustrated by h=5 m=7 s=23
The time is h=12 m=3 s=55
